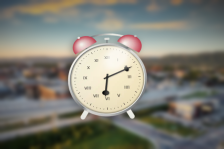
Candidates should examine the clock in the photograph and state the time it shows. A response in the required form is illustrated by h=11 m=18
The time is h=6 m=11
